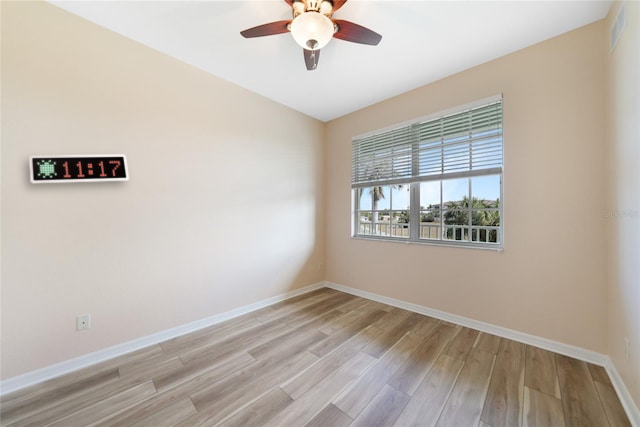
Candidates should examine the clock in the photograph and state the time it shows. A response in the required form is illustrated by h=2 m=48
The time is h=11 m=17
